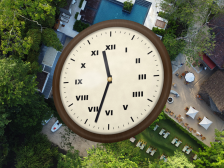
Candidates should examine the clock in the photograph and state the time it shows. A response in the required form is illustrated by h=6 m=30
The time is h=11 m=33
